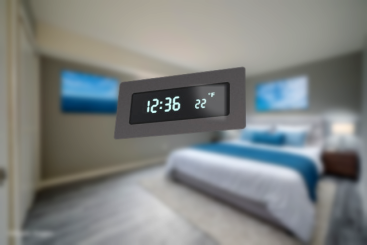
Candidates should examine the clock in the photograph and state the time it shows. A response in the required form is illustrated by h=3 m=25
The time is h=12 m=36
